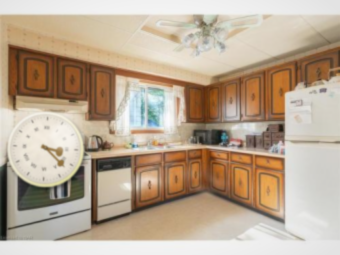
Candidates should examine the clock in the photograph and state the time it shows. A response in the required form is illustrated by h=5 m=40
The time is h=3 m=22
